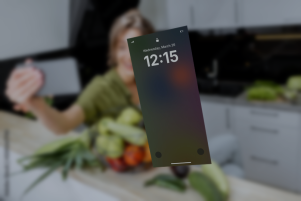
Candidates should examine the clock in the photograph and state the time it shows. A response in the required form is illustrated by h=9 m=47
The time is h=12 m=15
